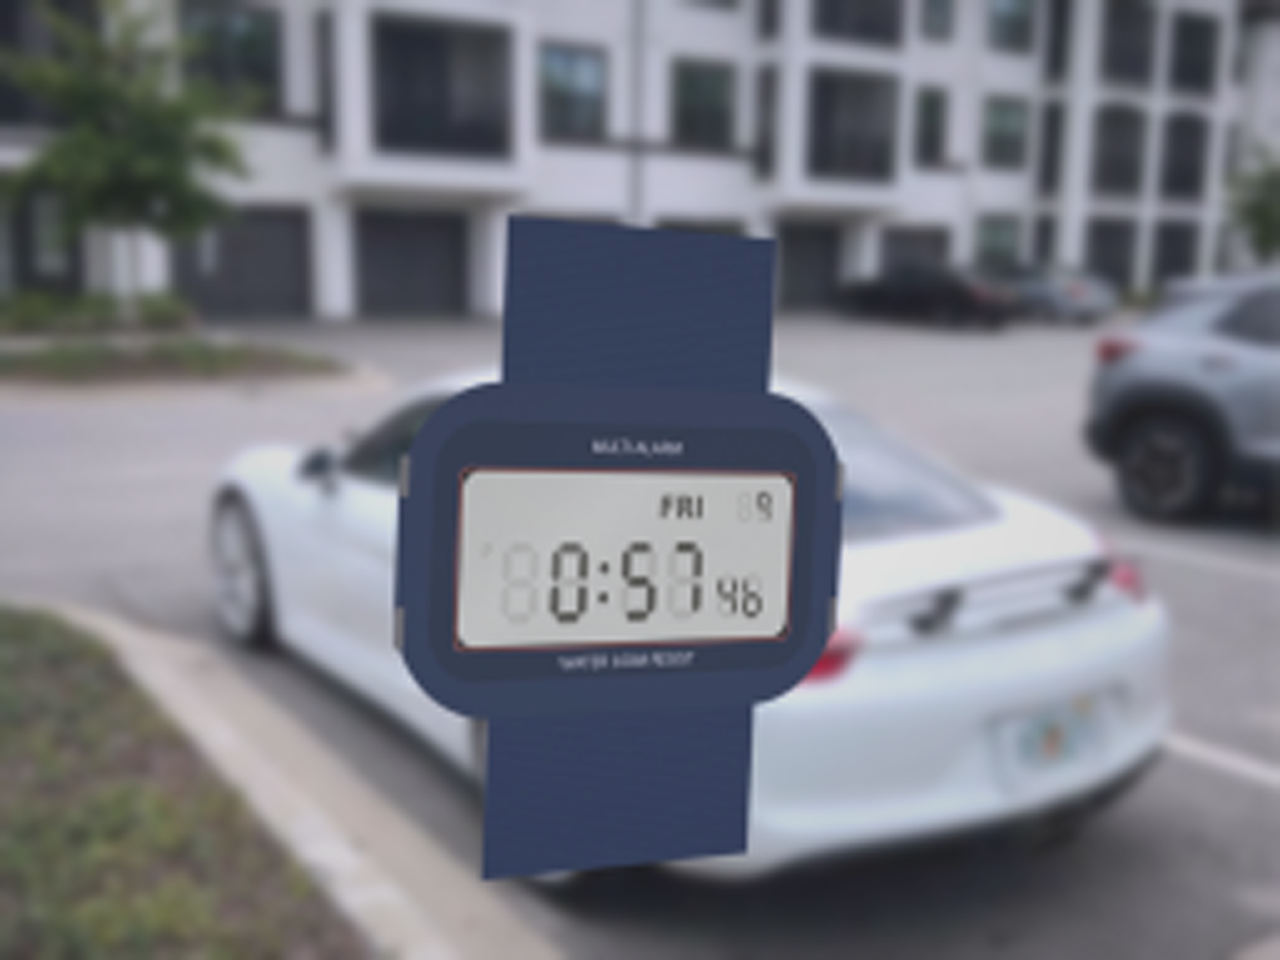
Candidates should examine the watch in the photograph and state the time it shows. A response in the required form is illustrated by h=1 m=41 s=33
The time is h=0 m=57 s=46
